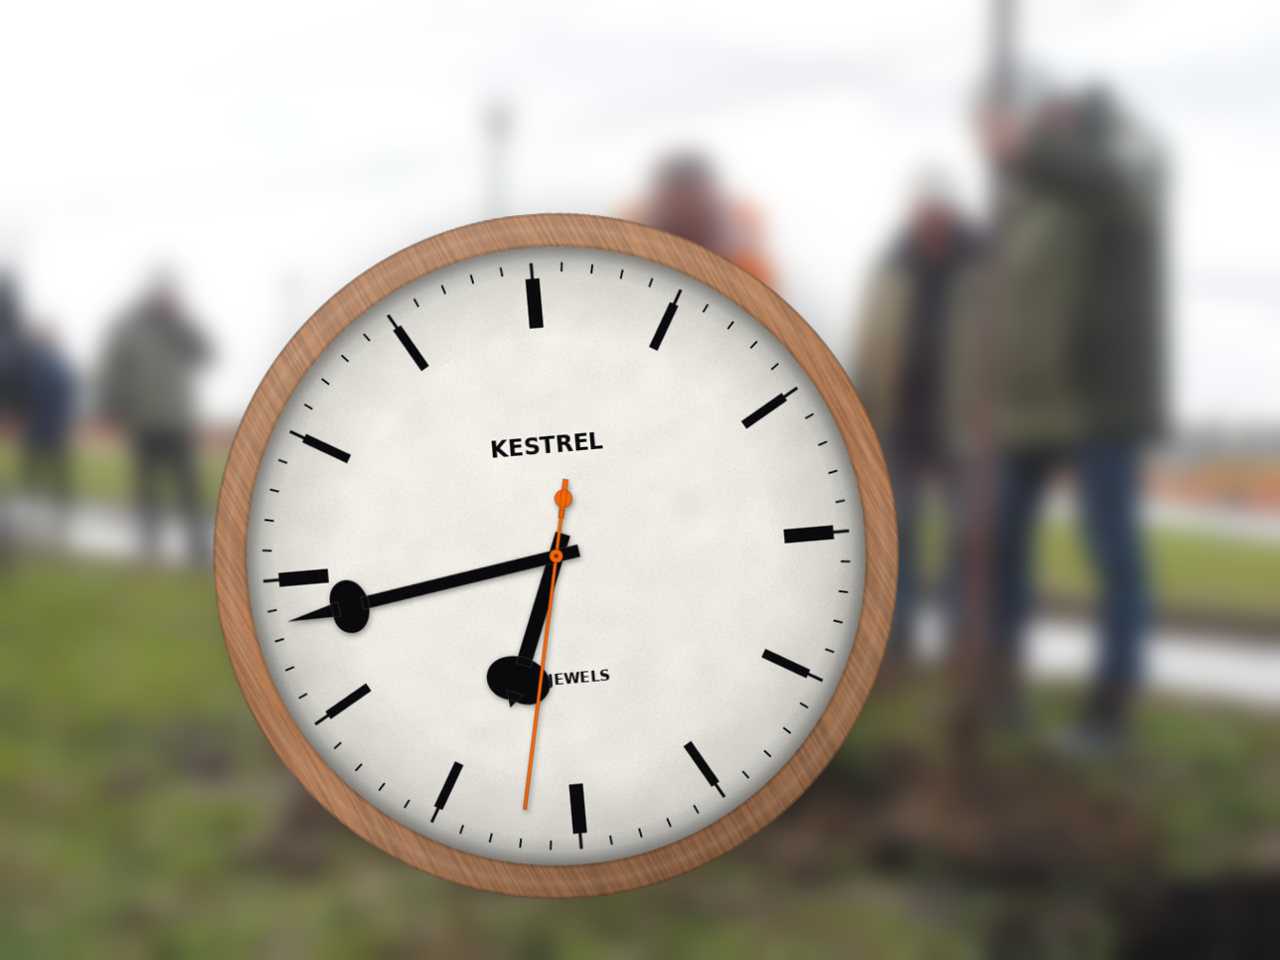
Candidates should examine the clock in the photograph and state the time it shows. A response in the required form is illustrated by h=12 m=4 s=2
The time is h=6 m=43 s=32
